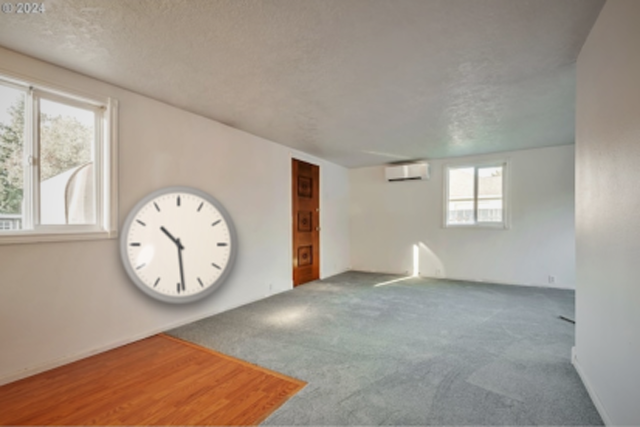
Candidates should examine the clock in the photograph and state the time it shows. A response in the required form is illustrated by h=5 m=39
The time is h=10 m=29
